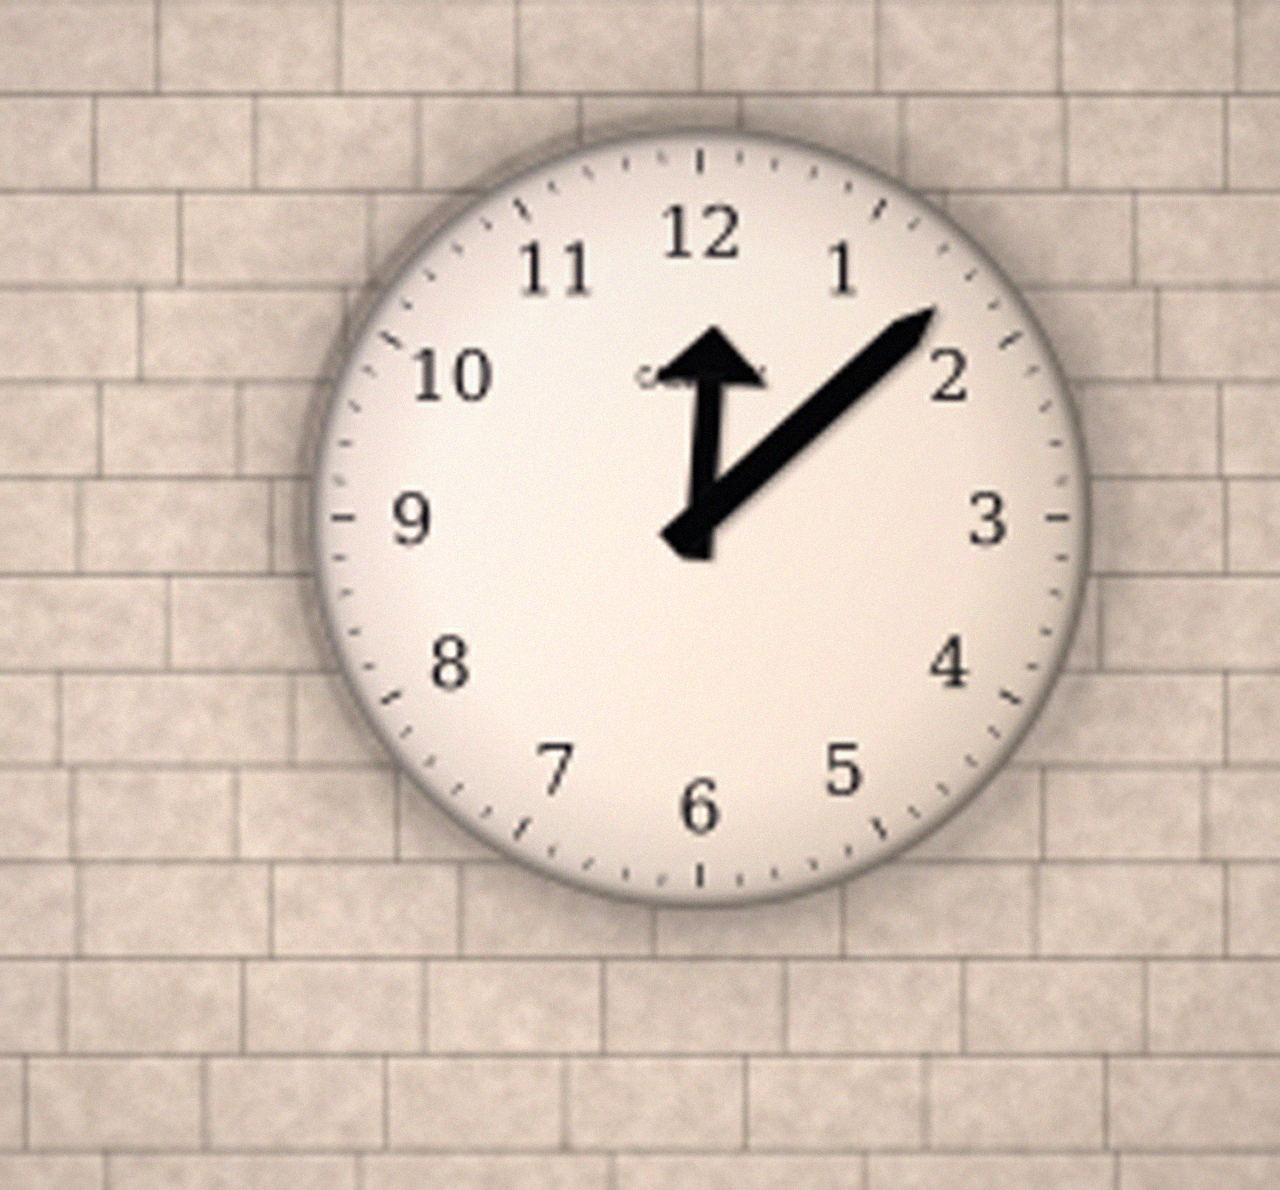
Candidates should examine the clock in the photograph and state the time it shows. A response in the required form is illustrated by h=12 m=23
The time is h=12 m=8
